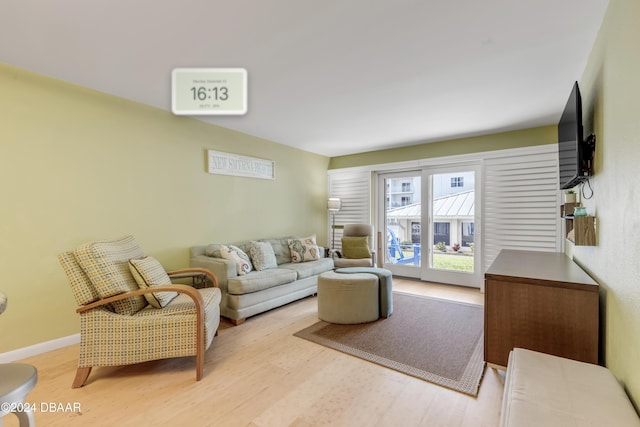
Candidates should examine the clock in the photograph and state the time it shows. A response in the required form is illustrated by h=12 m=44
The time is h=16 m=13
